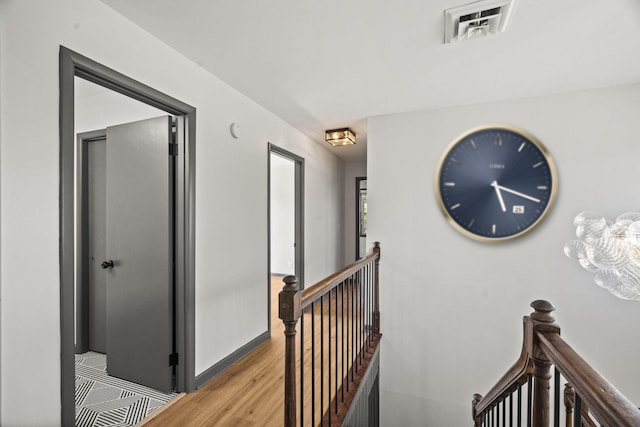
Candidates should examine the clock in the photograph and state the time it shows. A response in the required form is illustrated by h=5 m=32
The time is h=5 m=18
